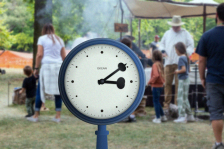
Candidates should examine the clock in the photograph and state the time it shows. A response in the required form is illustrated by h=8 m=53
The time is h=3 m=9
